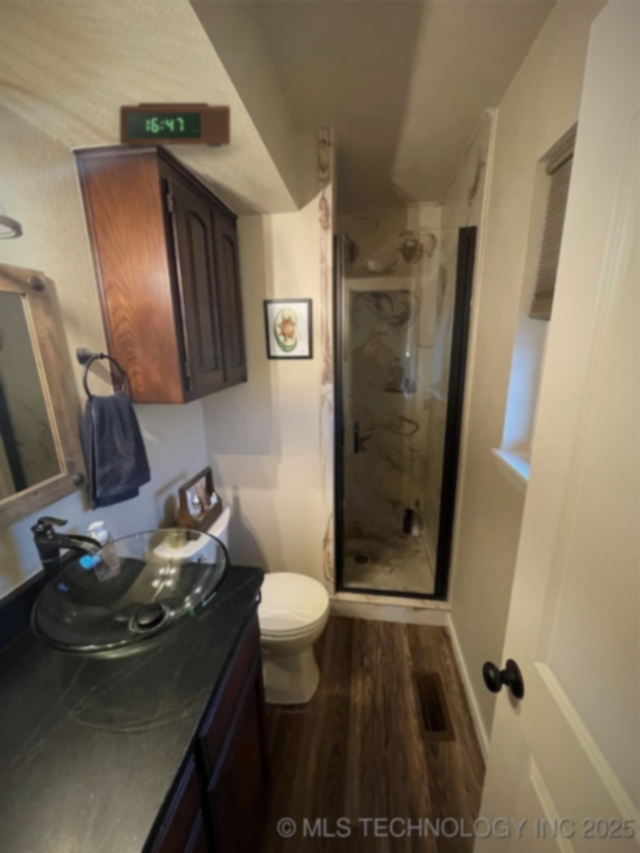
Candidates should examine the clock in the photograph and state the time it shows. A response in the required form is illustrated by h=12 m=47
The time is h=16 m=47
